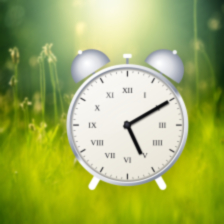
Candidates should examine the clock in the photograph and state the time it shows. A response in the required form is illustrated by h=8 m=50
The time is h=5 m=10
